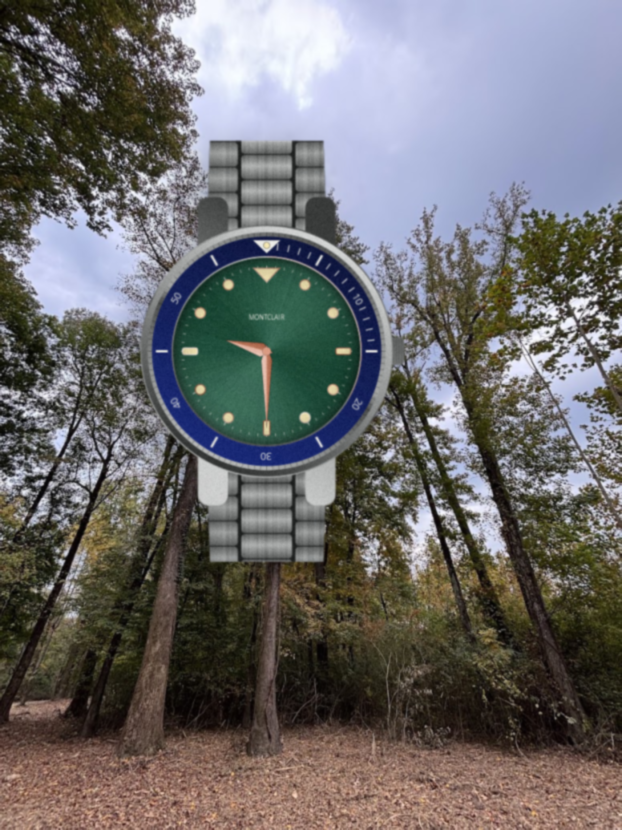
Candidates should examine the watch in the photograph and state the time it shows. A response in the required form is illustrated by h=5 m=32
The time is h=9 m=30
